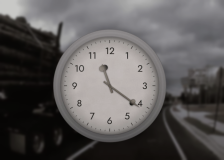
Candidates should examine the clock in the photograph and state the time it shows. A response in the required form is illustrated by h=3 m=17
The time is h=11 m=21
